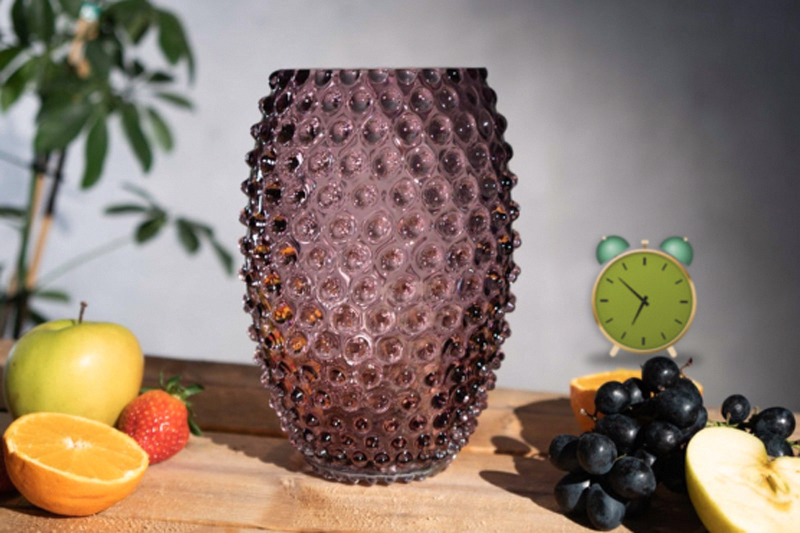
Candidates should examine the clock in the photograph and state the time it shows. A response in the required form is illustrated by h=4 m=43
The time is h=6 m=52
